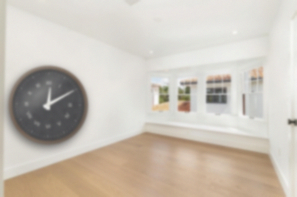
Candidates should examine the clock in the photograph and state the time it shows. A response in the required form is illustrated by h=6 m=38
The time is h=12 m=10
